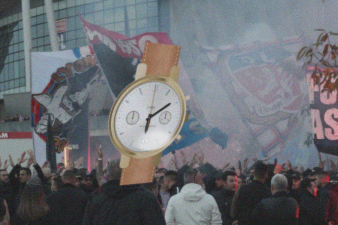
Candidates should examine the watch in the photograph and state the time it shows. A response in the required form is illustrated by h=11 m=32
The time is h=6 m=9
